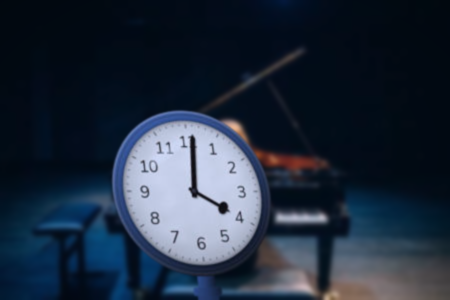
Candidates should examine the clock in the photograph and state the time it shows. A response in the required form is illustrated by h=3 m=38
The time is h=4 m=1
